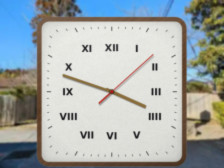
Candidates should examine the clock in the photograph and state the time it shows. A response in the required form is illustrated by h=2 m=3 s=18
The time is h=3 m=48 s=8
